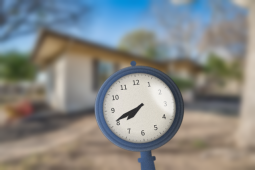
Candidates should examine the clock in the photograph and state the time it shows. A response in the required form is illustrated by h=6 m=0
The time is h=7 m=41
